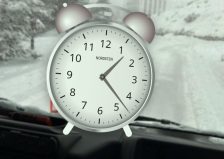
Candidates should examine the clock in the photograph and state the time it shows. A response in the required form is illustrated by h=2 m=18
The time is h=1 m=23
